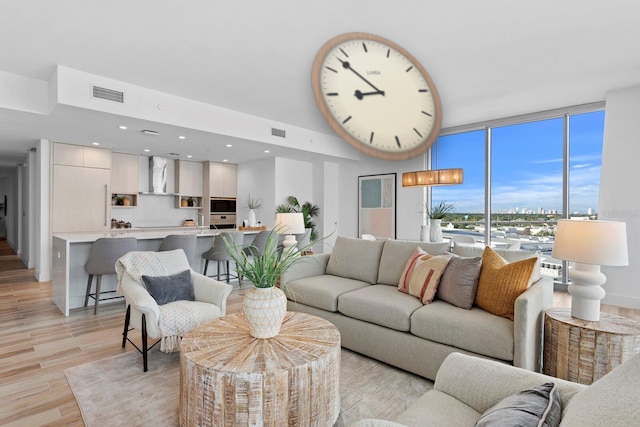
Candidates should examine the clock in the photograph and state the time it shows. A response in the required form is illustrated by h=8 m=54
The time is h=8 m=53
